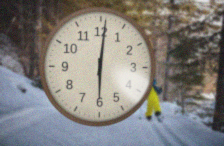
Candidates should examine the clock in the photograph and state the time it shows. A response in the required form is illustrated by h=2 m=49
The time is h=6 m=1
